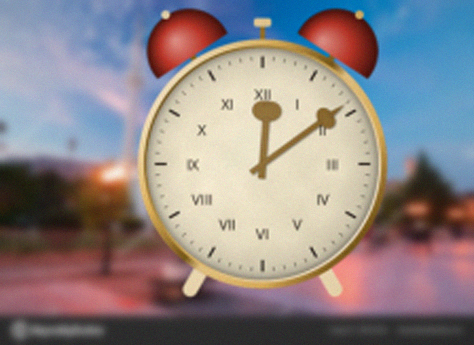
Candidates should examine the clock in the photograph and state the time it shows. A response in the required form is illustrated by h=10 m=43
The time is h=12 m=9
